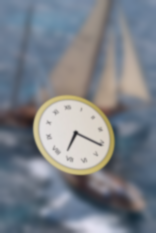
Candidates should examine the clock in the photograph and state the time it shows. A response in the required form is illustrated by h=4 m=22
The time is h=7 m=21
